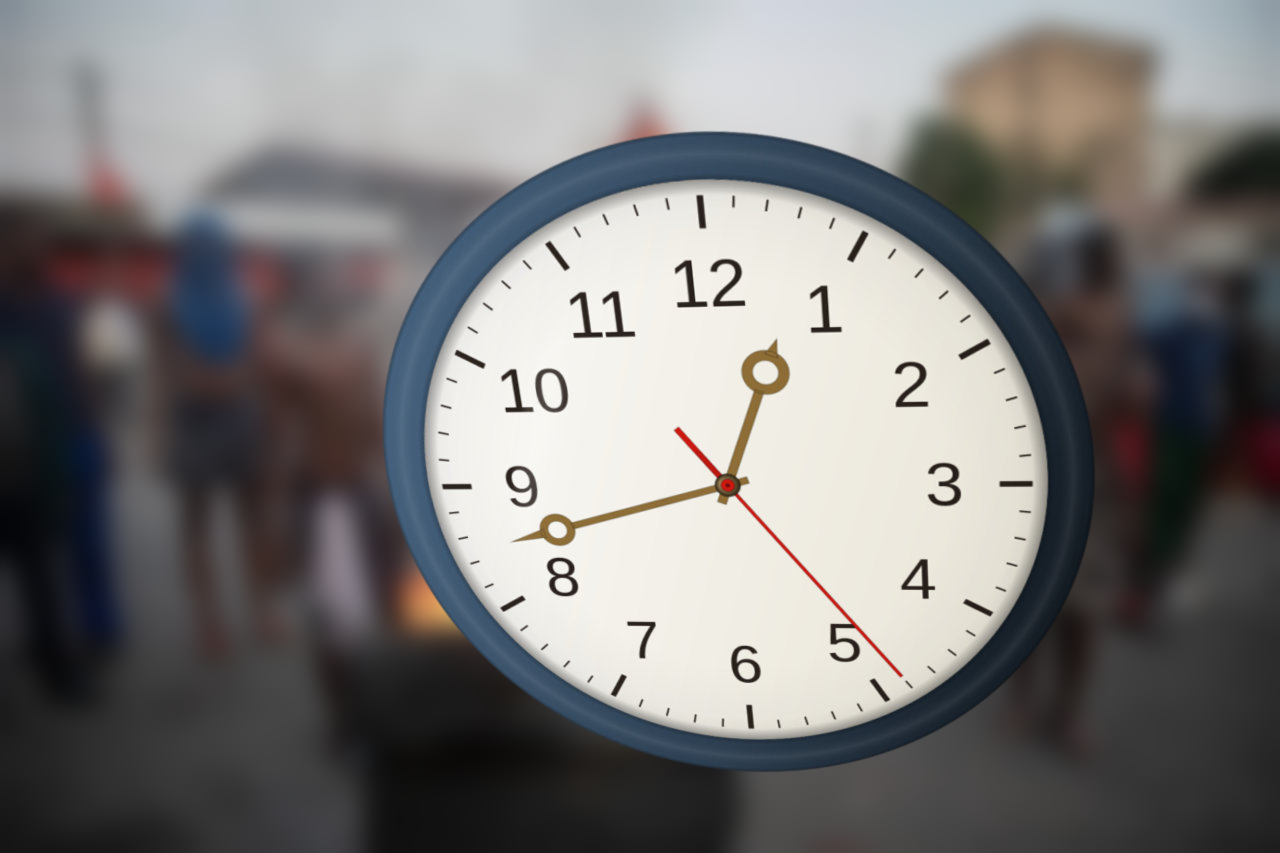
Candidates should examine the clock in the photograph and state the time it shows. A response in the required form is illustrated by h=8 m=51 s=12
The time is h=12 m=42 s=24
